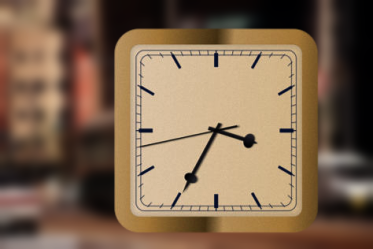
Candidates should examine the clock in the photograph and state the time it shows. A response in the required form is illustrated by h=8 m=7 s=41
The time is h=3 m=34 s=43
